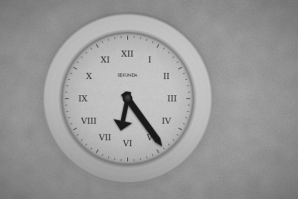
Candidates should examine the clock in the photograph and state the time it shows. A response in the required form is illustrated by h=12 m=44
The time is h=6 m=24
